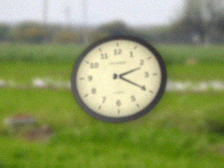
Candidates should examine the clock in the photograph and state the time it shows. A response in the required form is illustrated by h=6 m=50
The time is h=2 m=20
